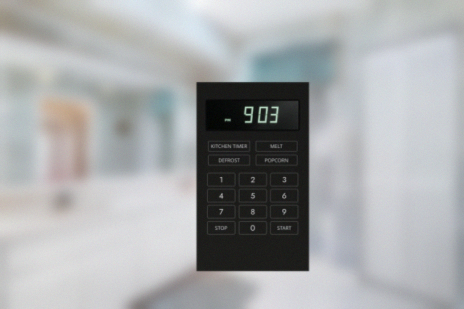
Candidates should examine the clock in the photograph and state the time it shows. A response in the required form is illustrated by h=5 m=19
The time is h=9 m=3
